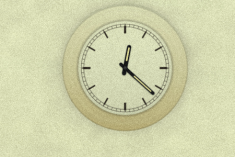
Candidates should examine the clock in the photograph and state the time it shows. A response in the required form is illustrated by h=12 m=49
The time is h=12 m=22
